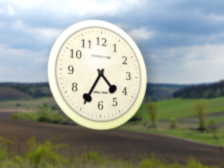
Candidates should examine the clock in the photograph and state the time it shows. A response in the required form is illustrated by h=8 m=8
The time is h=4 m=35
